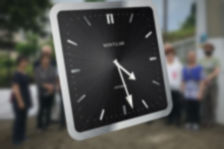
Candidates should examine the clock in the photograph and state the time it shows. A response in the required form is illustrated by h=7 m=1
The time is h=4 m=28
